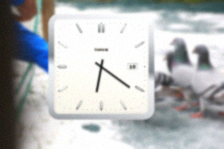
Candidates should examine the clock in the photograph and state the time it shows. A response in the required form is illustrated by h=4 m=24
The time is h=6 m=21
